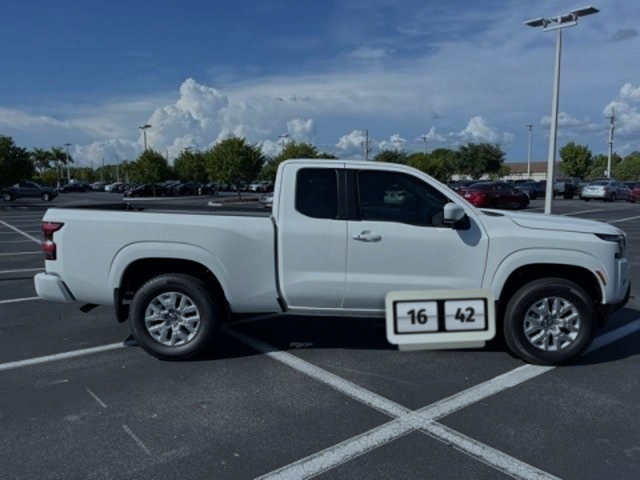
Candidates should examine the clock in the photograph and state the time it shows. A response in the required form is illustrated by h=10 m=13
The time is h=16 m=42
